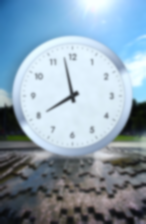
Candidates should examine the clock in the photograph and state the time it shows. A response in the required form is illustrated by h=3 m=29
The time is h=7 m=58
